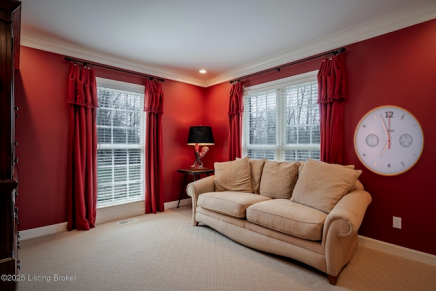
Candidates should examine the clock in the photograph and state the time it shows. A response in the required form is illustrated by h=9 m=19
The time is h=6 m=57
